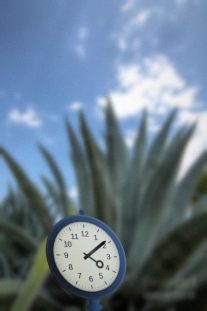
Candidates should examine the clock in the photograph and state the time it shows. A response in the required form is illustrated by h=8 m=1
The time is h=4 m=9
